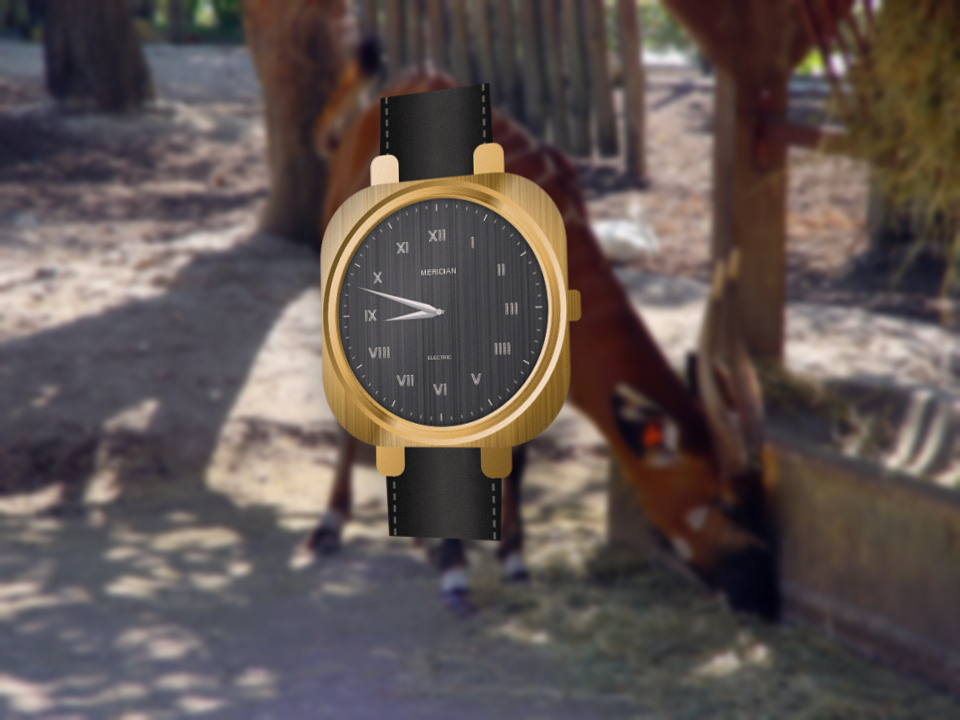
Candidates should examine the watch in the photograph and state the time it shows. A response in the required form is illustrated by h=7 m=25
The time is h=8 m=48
